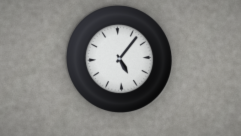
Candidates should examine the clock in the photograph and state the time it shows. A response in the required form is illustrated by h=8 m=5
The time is h=5 m=7
